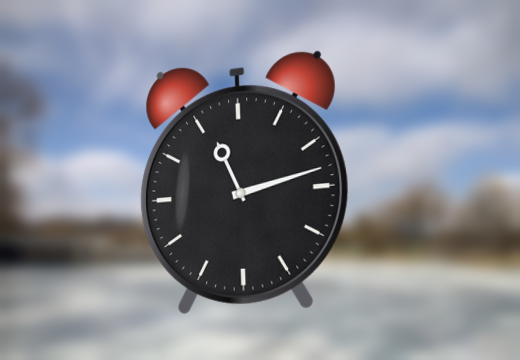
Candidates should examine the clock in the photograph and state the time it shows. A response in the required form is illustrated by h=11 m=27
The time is h=11 m=13
